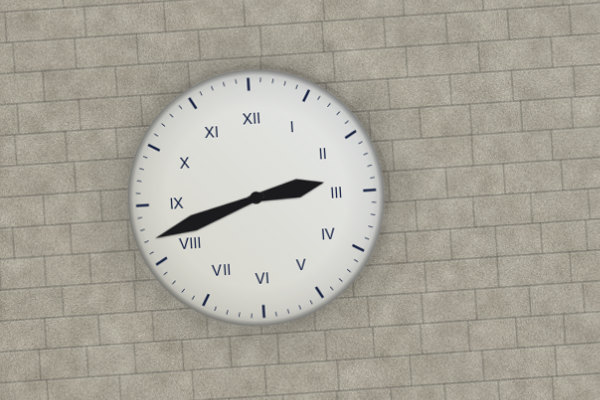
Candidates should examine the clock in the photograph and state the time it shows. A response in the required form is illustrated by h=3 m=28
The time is h=2 m=42
